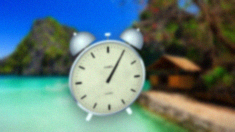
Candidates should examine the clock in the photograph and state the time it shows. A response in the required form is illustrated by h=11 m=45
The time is h=1 m=5
